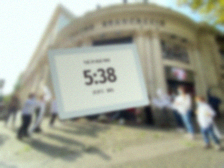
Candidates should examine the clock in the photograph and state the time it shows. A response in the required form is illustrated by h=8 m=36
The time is h=5 m=38
